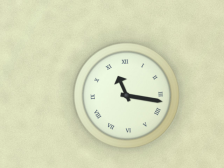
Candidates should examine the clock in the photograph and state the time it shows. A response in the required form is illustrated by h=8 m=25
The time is h=11 m=17
